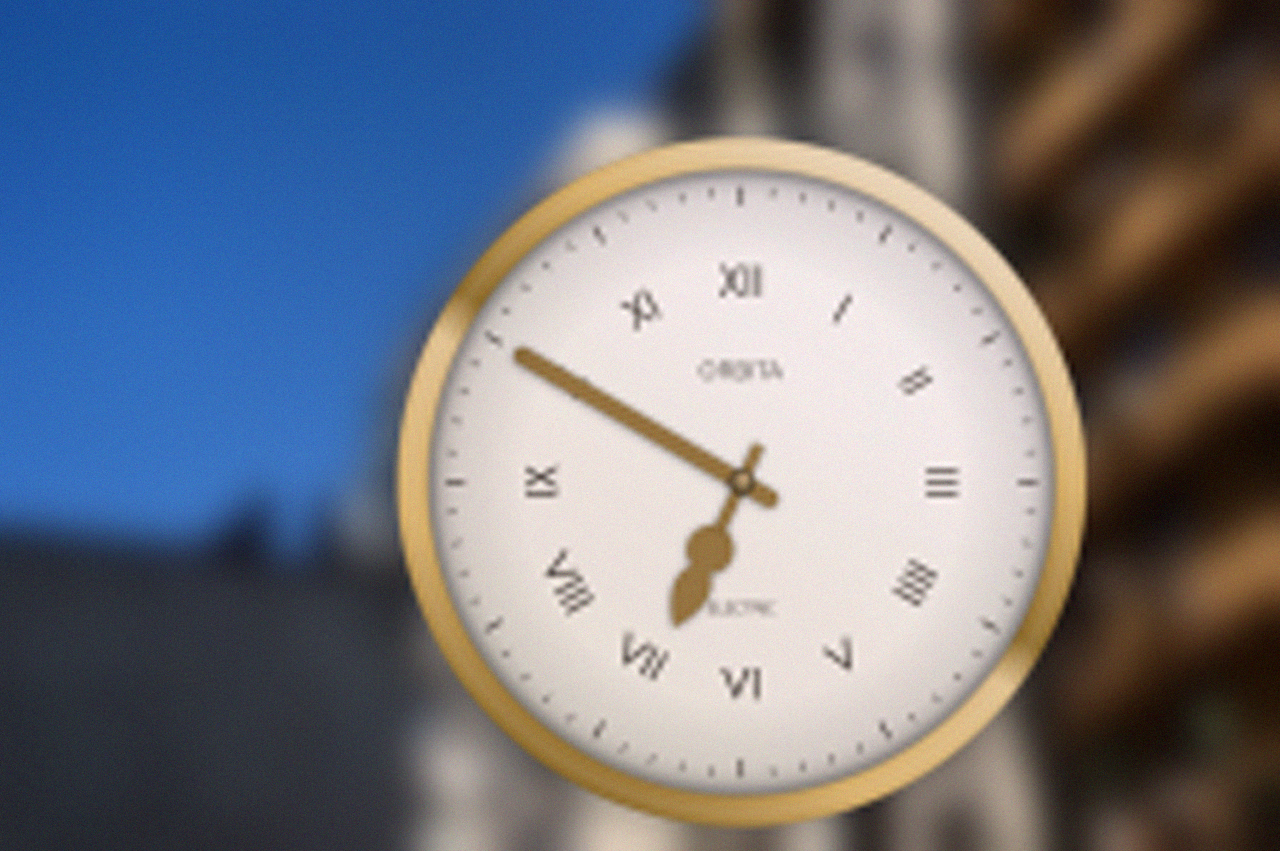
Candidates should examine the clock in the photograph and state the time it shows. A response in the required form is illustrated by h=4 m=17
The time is h=6 m=50
